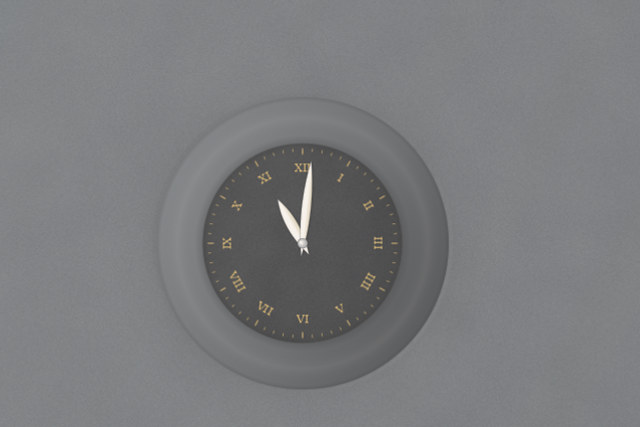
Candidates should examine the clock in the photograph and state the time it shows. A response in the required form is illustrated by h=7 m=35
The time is h=11 m=1
